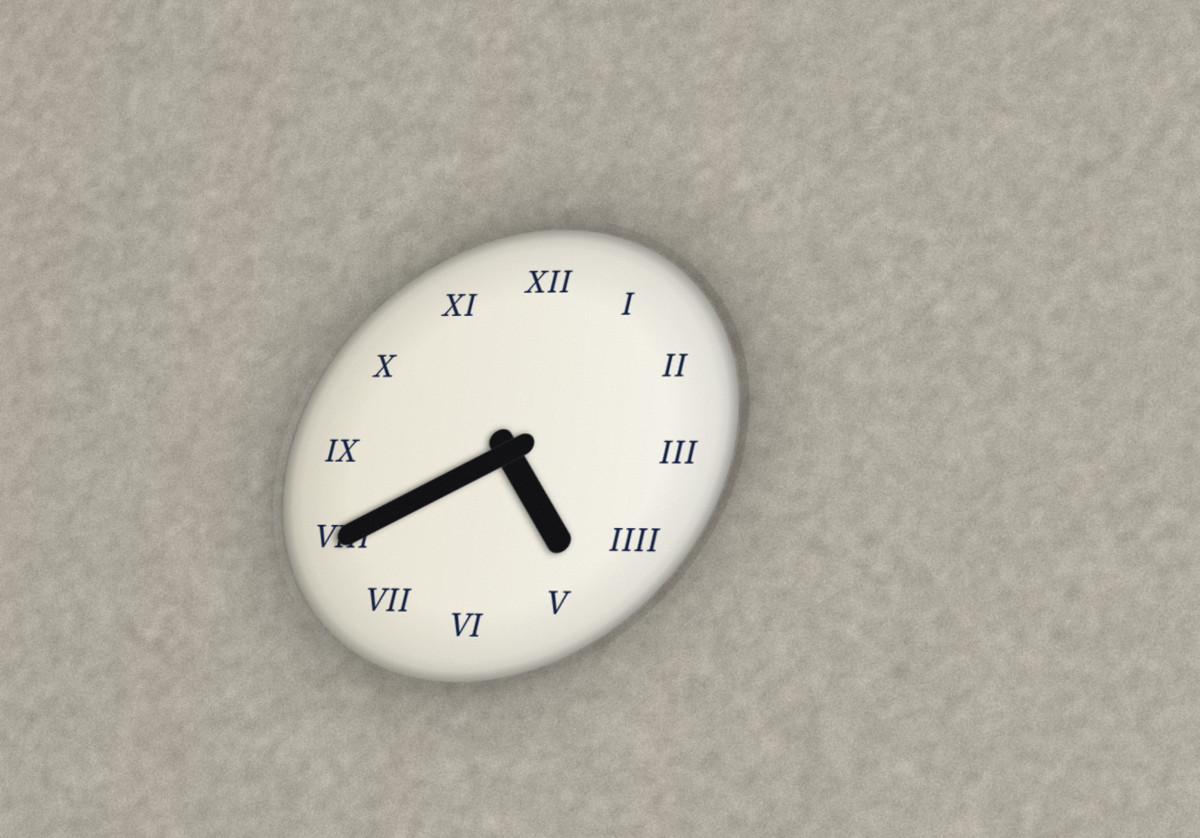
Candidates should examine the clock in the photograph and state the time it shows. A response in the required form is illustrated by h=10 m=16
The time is h=4 m=40
